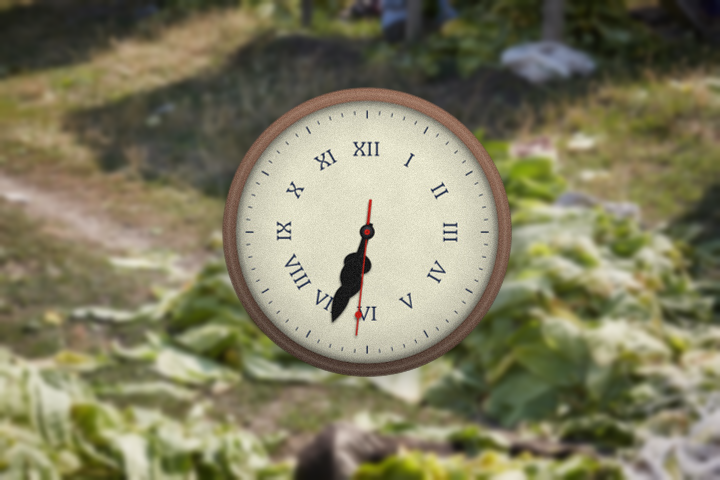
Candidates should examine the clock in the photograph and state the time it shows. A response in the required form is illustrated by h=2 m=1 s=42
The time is h=6 m=33 s=31
